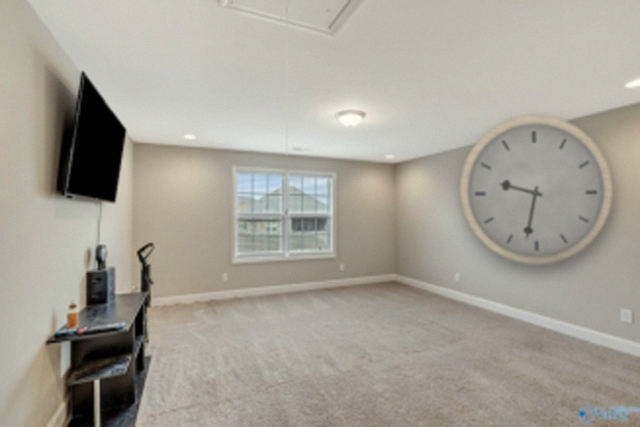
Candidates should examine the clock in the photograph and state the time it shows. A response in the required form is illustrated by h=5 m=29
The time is h=9 m=32
